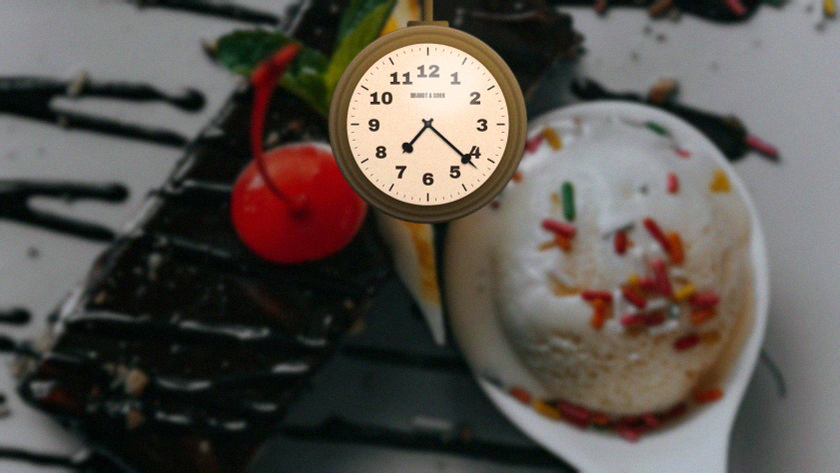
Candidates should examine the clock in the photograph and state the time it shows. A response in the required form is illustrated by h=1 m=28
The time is h=7 m=22
